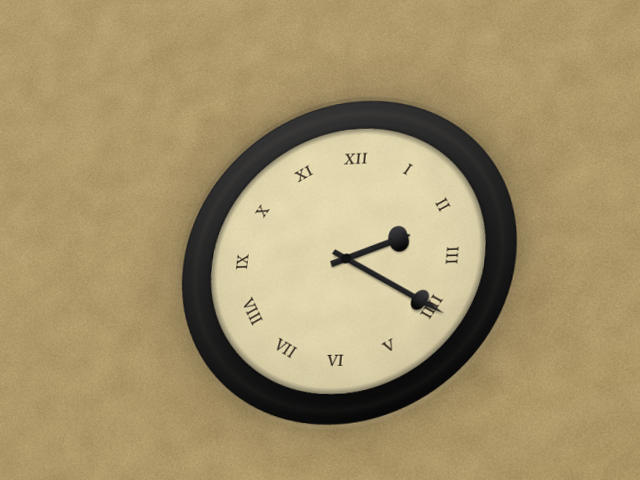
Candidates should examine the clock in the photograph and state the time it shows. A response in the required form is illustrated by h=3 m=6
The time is h=2 m=20
